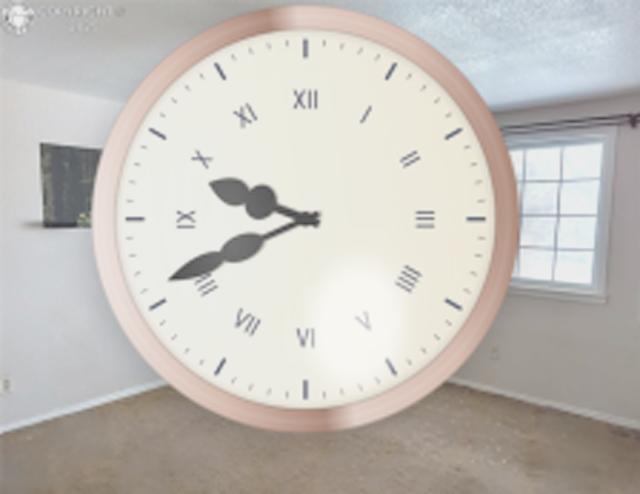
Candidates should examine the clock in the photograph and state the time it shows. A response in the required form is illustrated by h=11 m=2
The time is h=9 m=41
